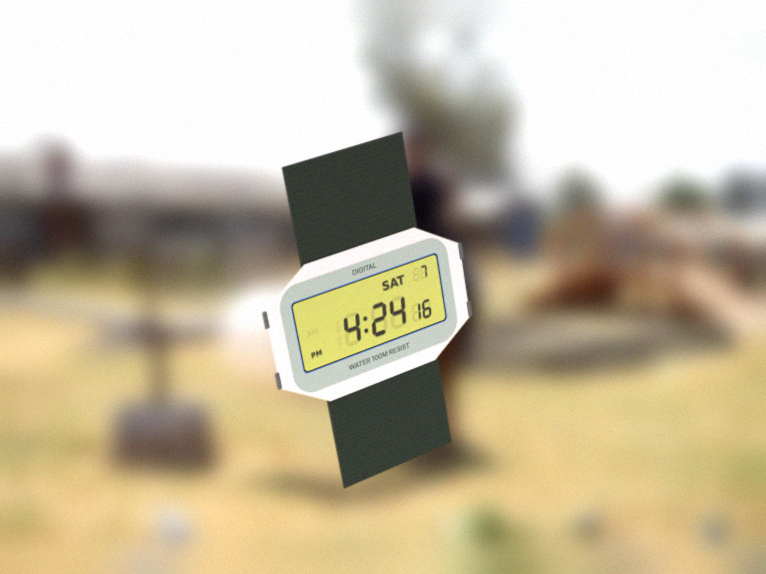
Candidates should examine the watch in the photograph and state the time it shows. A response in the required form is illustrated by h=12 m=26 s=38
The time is h=4 m=24 s=16
